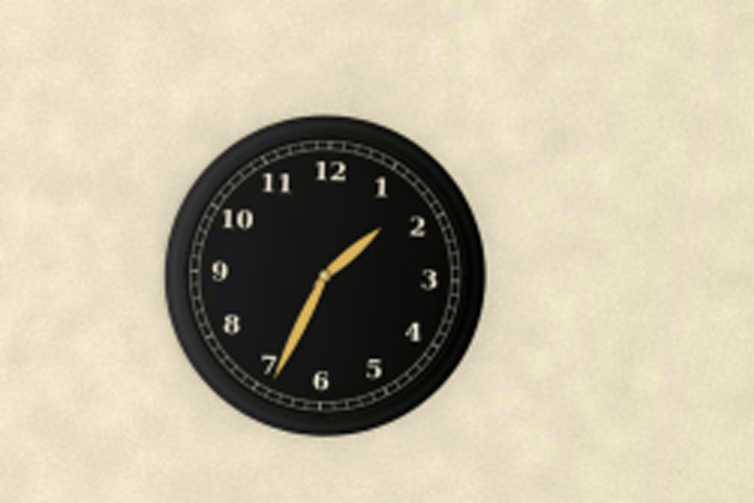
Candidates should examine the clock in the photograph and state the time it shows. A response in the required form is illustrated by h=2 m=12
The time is h=1 m=34
